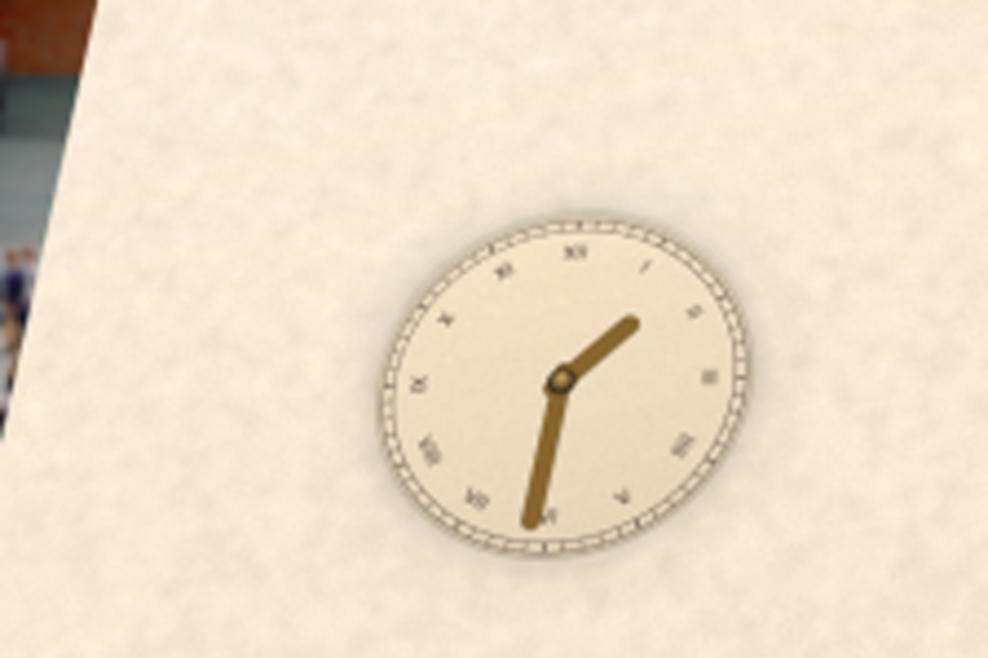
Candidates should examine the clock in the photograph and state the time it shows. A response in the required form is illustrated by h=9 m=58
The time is h=1 m=31
